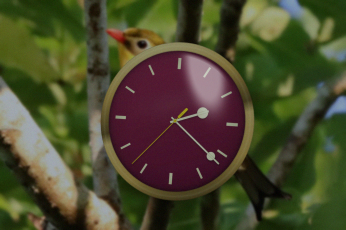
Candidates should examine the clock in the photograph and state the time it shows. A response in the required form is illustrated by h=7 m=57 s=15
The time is h=2 m=21 s=37
